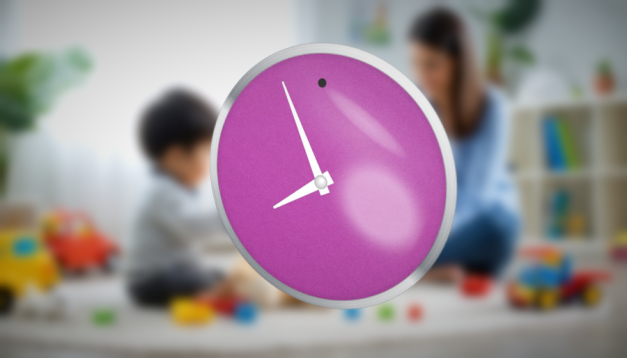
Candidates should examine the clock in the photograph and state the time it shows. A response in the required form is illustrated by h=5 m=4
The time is h=7 m=56
